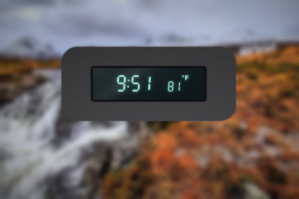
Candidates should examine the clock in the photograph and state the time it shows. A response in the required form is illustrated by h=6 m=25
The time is h=9 m=51
